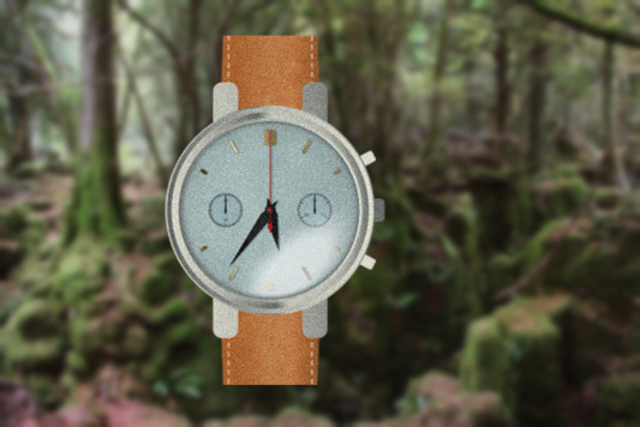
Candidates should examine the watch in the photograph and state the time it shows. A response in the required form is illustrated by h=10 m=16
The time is h=5 m=36
